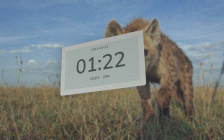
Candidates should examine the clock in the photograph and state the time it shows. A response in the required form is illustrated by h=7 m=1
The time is h=1 m=22
